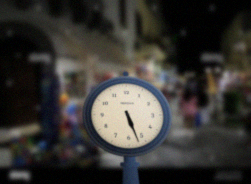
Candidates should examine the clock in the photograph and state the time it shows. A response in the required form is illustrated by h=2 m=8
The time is h=5 m=27
